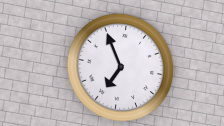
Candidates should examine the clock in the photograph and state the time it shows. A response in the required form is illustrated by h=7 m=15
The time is h=6 m=55
